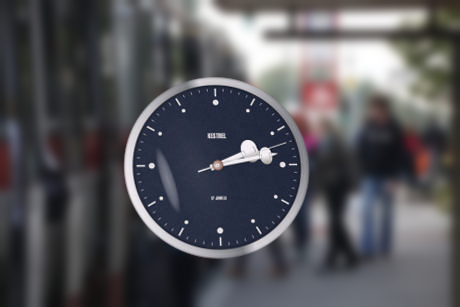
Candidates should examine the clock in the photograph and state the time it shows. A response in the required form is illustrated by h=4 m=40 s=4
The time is h=2 m=13 s=12
